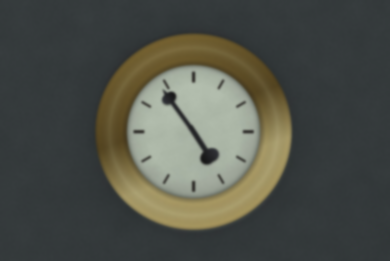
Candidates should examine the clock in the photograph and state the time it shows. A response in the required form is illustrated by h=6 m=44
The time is h=4 m=54
